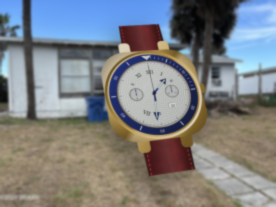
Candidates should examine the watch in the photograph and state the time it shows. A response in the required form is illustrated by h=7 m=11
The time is h=1 m=31
